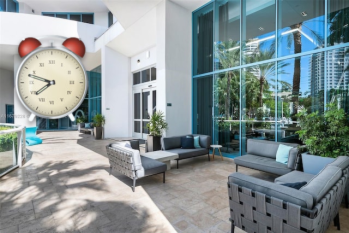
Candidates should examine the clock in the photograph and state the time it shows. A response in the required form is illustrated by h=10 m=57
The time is h=7 m=48
